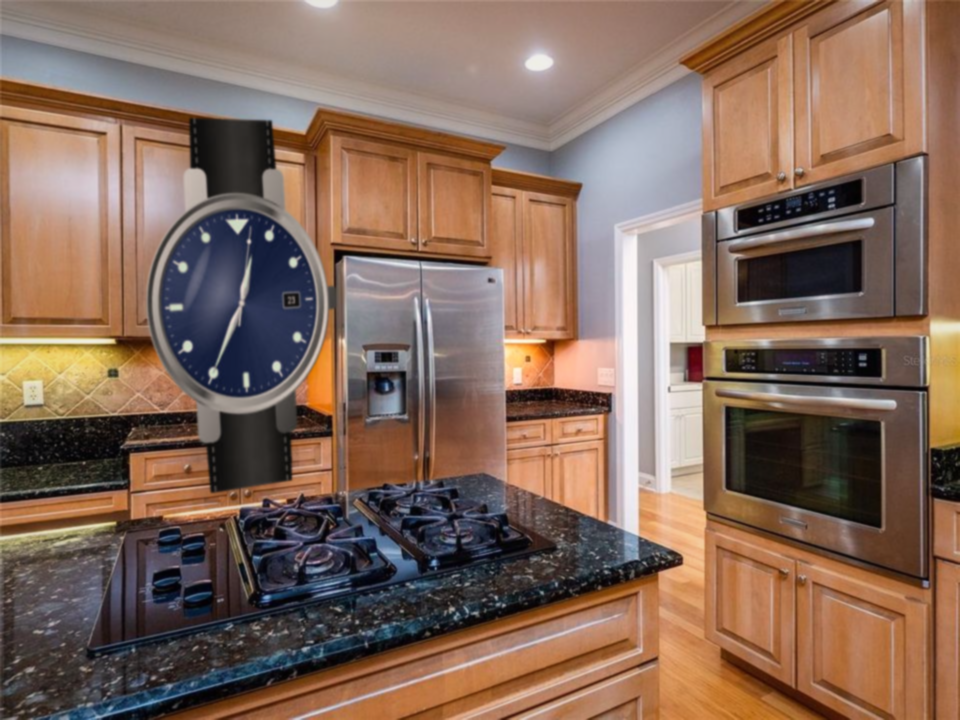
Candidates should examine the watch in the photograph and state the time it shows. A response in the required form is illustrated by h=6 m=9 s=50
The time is h=12 m=35 s=2
